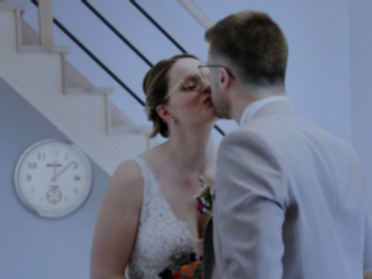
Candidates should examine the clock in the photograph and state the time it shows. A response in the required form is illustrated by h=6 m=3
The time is h=12 m=8
